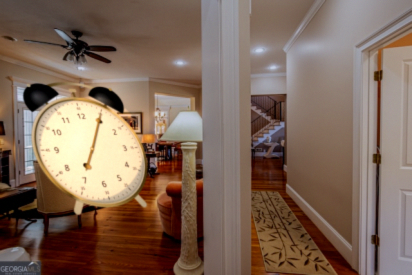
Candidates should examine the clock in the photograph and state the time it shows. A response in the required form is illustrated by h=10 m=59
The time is h=7 m=5
